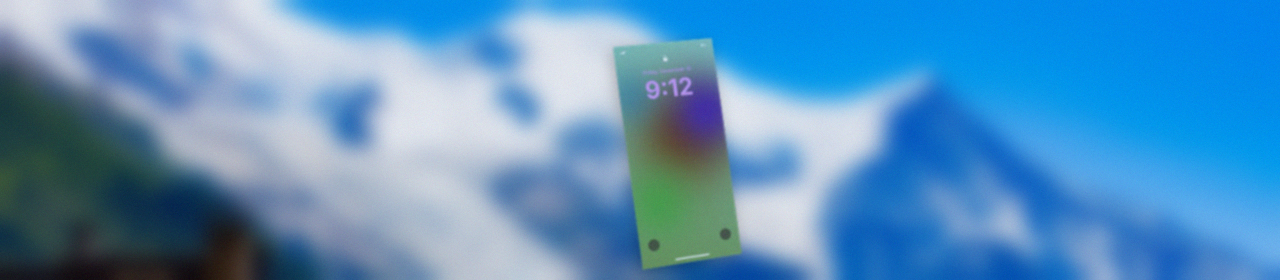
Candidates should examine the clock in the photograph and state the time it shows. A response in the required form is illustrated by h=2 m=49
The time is h=9 m=12
